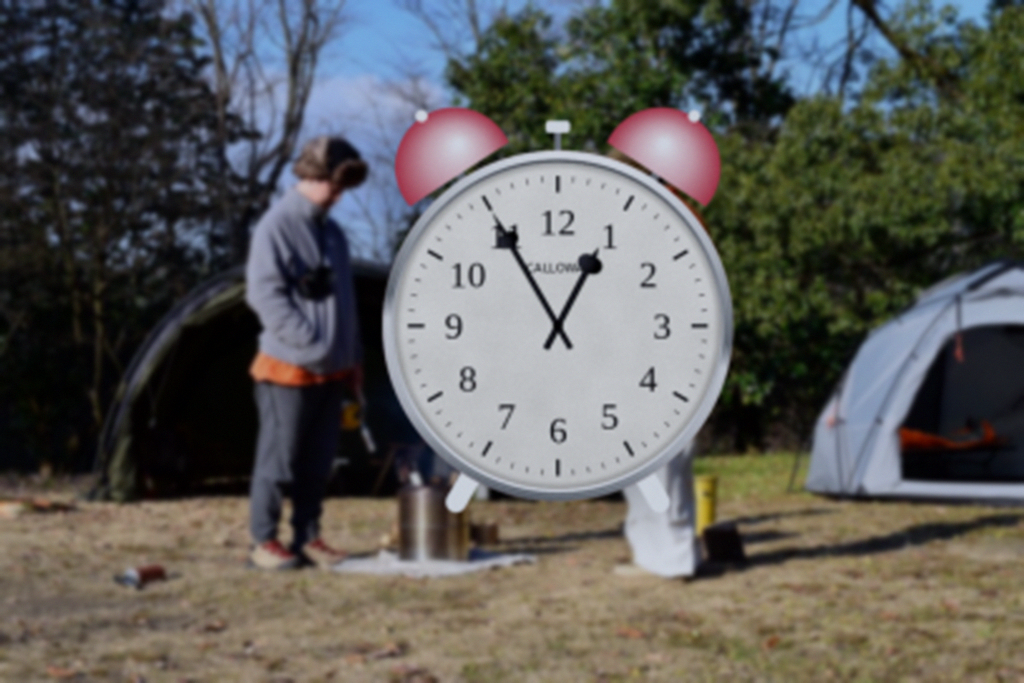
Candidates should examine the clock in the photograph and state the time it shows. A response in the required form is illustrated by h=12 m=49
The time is h=12 m=55
